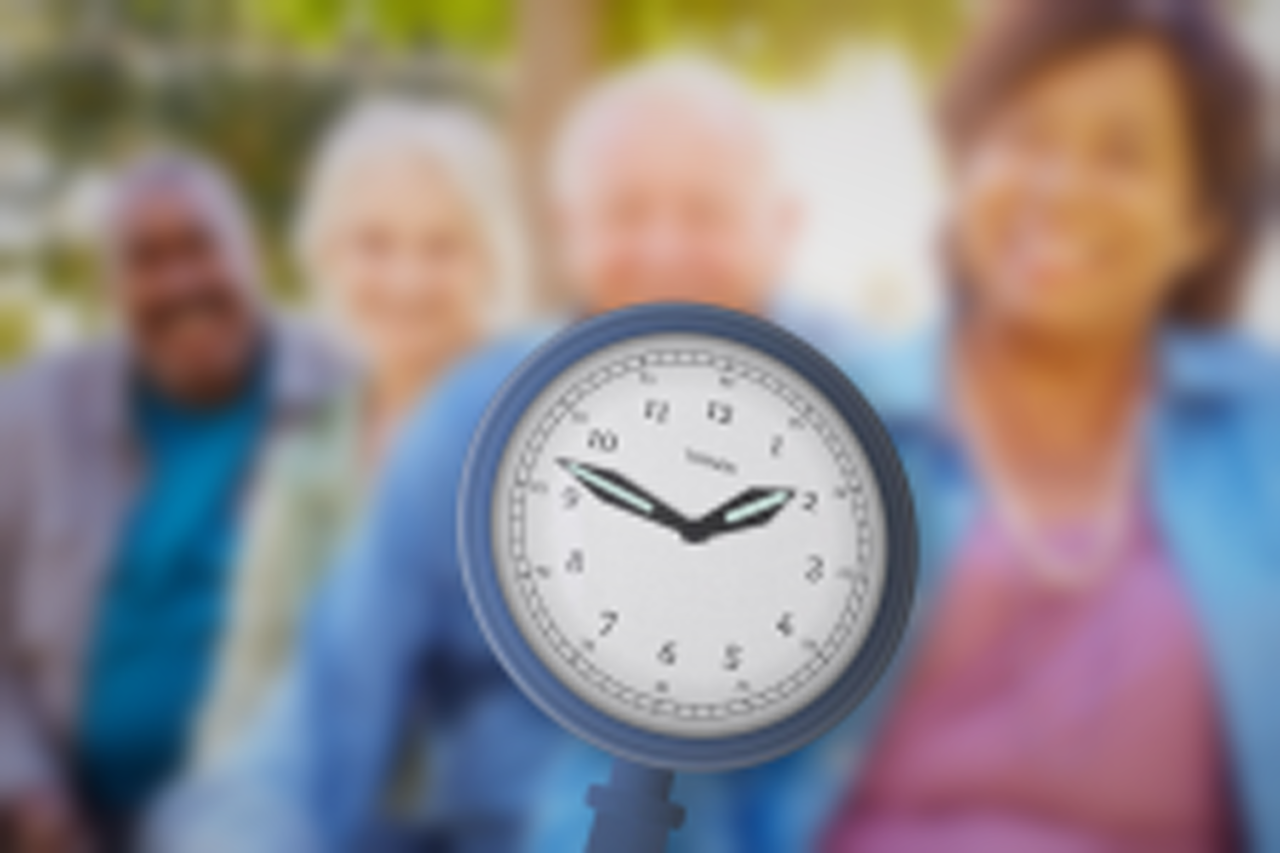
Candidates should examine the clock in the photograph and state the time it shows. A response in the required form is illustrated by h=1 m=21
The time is h=1 m=47
